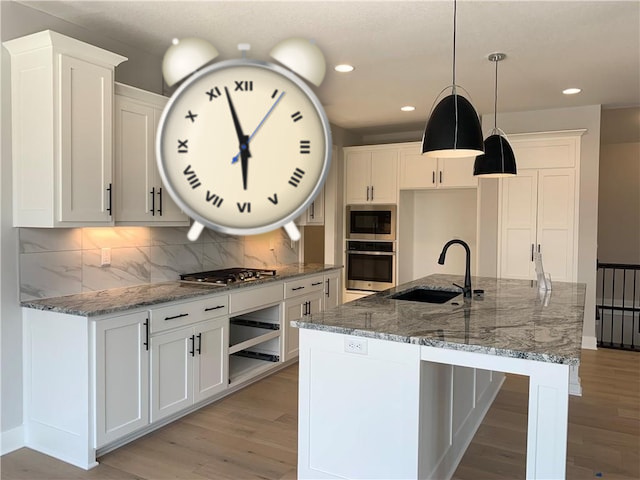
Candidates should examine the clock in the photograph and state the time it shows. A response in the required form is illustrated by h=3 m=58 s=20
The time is h=5 m=57 s=6
